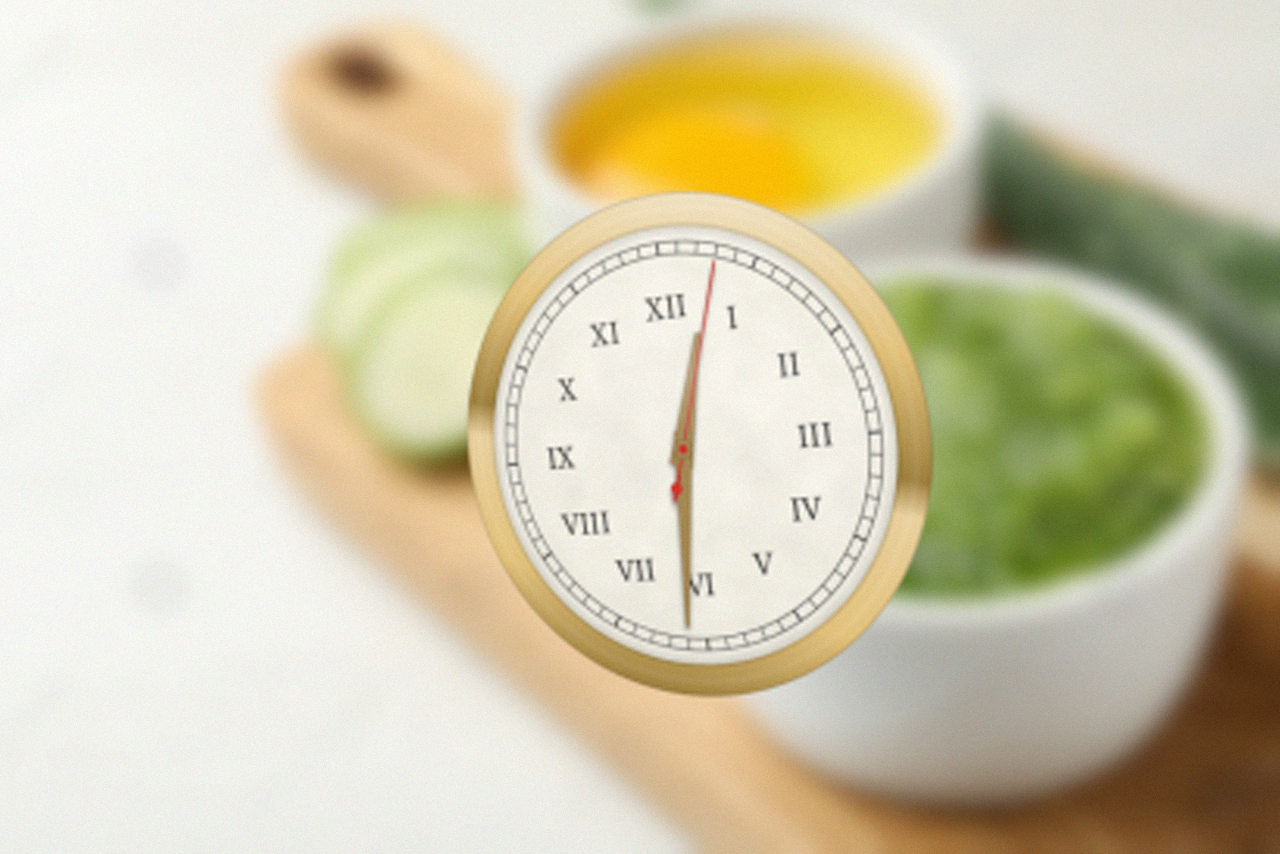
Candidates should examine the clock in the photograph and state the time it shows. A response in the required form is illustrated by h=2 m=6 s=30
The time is h=12 m=31 s=3
